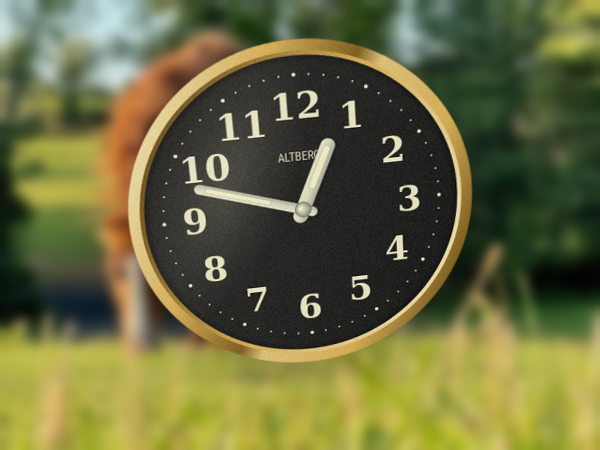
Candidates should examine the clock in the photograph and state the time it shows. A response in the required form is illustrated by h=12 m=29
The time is h=12 m=48
